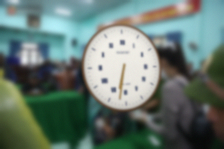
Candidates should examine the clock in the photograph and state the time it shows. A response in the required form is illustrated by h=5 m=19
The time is h=6 m=32
